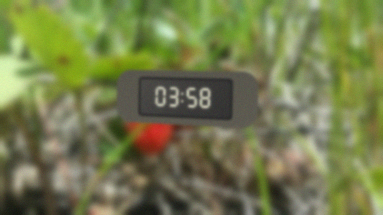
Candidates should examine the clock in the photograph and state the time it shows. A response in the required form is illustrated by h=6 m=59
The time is h=3 m=58
